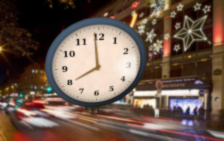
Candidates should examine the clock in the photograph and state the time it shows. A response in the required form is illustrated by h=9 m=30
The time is h=7 m=59
